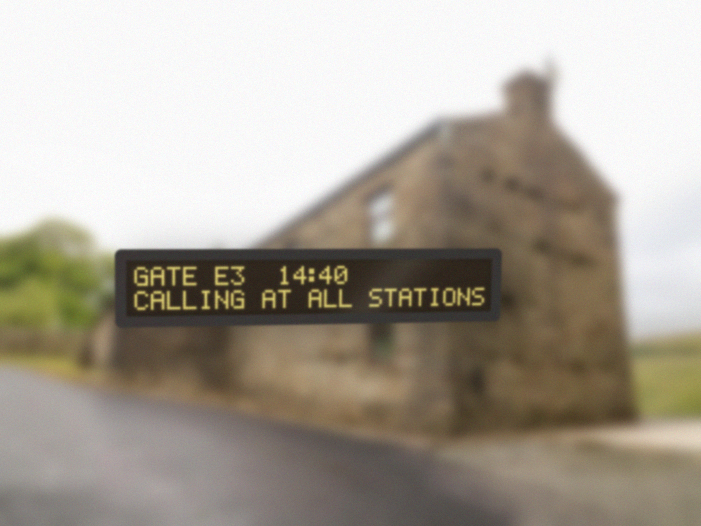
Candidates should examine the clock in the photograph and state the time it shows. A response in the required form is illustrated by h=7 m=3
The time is h=14 m=40
